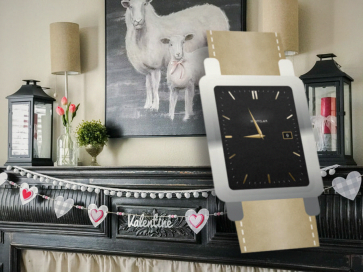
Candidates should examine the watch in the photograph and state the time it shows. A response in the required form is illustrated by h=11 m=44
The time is h=8 m=57
